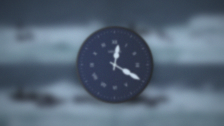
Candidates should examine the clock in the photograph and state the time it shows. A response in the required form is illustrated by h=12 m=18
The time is h=12 m=20
